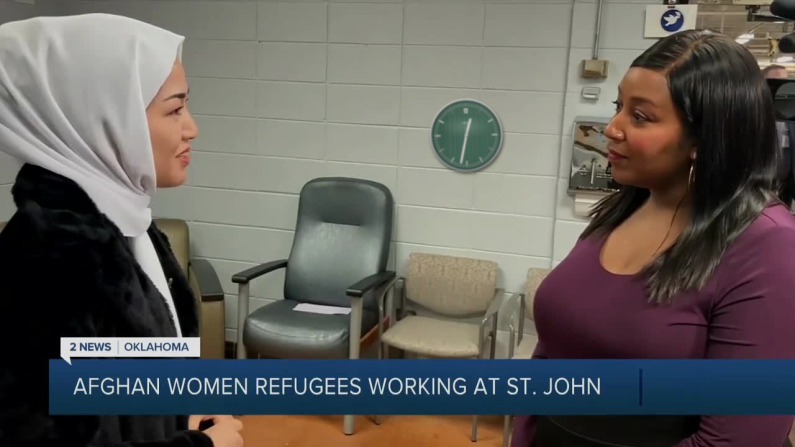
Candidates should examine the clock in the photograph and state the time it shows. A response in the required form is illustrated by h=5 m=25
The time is h=12 m=32
